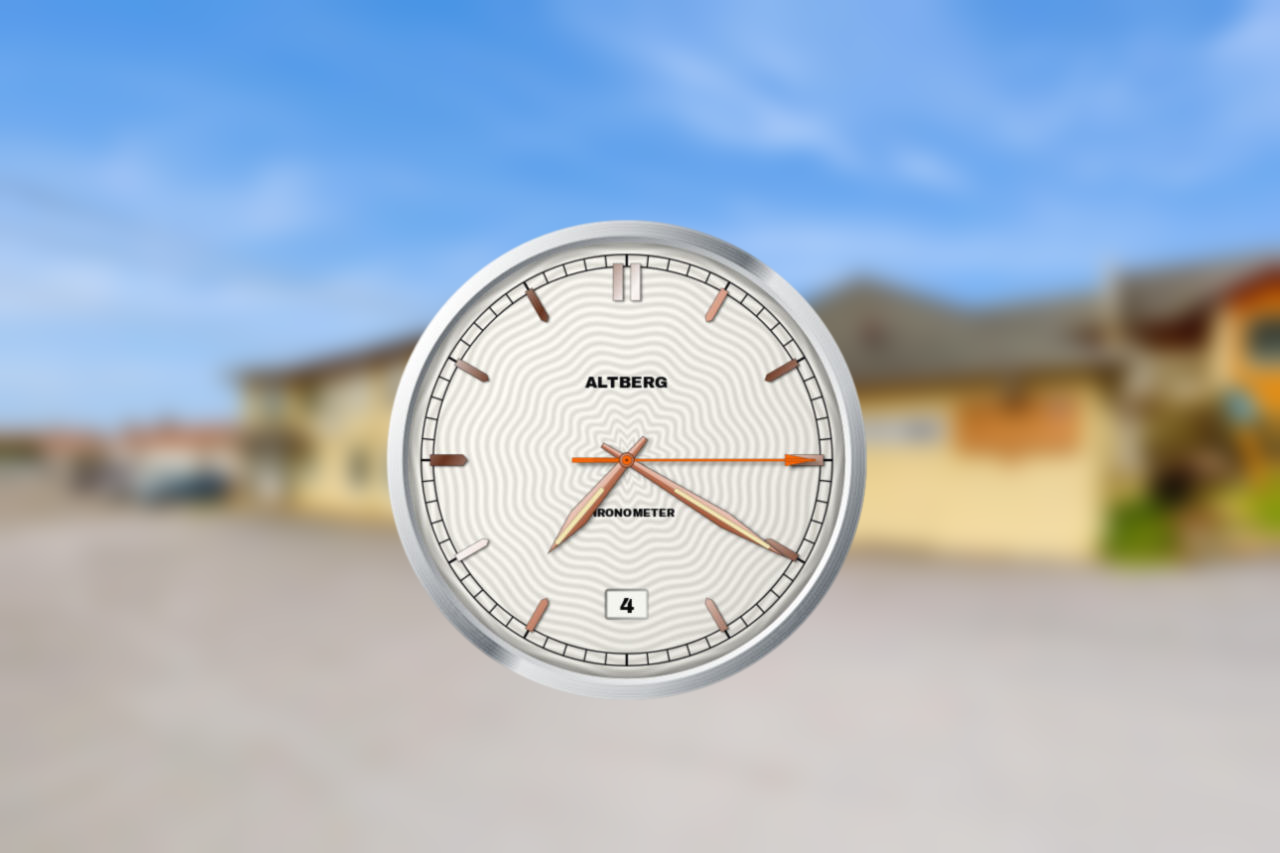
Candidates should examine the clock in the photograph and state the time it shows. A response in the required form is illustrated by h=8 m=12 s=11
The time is h=7 m=20 s=15
